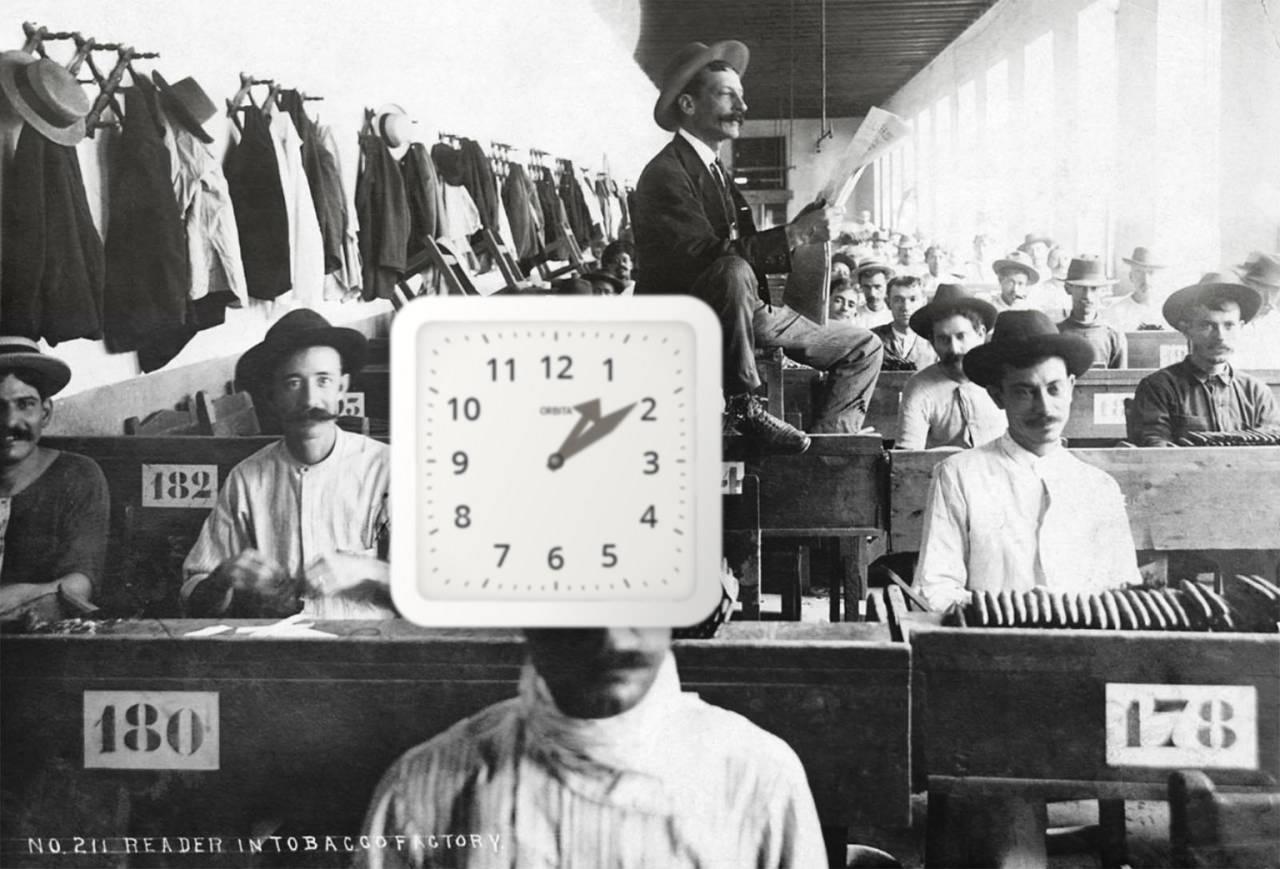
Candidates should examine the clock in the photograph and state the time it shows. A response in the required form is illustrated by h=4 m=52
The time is h=1 m=9
